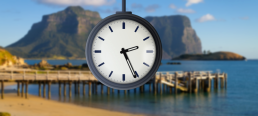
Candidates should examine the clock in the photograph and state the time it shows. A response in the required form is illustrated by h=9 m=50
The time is h=2 m=26
